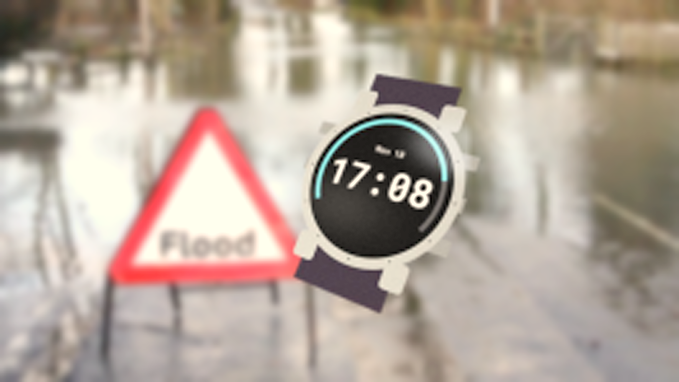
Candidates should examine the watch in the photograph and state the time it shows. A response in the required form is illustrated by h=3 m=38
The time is h=17 m=8
